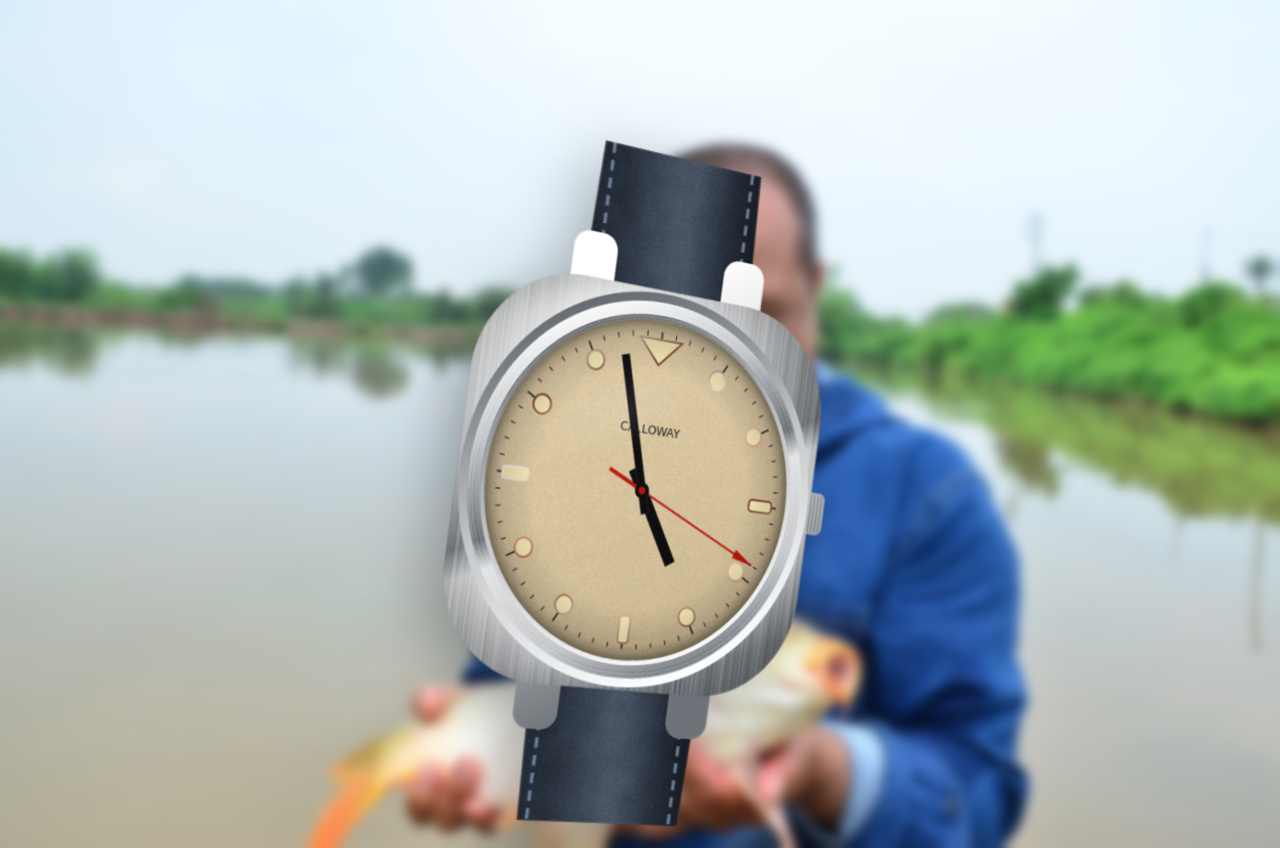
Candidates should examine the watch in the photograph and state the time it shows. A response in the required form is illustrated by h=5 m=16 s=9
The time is h=4 m=57 s=19
